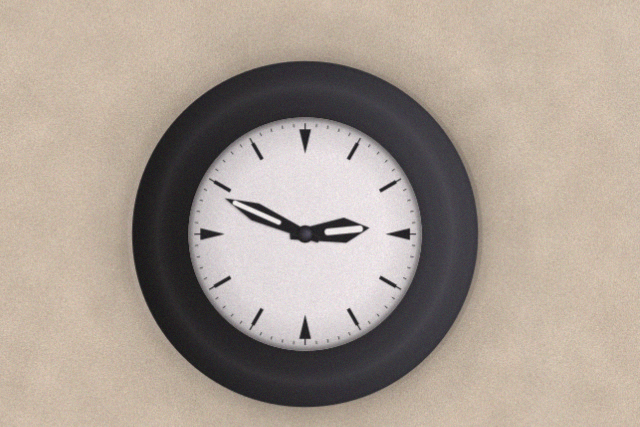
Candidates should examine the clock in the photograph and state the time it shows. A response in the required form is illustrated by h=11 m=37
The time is h=2 m=49
